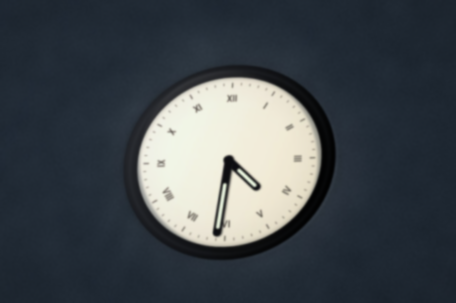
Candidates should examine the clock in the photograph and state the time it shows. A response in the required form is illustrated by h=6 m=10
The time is h=4 m=31
